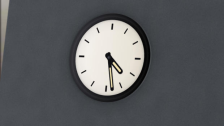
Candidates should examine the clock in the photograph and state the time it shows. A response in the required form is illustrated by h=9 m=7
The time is h=4 m=28
